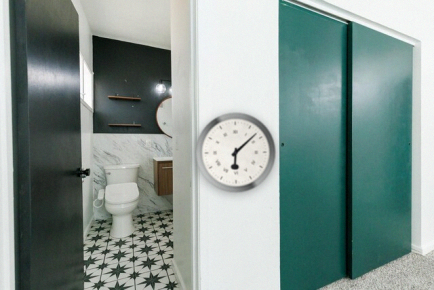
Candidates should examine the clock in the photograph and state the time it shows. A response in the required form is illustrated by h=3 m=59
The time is h=6 m=8
